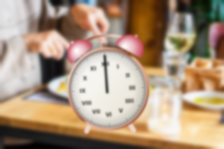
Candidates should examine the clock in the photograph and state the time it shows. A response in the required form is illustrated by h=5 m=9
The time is h=12 m=0
